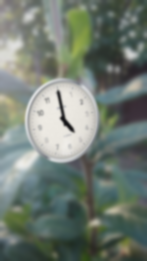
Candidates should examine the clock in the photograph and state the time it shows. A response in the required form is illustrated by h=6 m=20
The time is h=5 m=0
